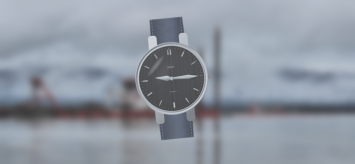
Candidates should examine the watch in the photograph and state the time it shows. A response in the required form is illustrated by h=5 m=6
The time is h=9 m=15
